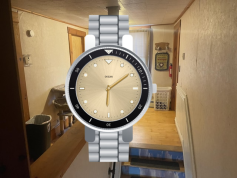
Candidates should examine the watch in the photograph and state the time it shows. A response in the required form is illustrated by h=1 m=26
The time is h=6 m=9
